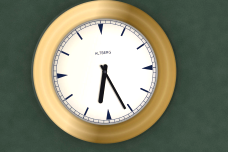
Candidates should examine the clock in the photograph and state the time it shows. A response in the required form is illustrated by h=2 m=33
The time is h=6 m=26
